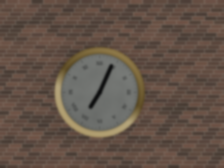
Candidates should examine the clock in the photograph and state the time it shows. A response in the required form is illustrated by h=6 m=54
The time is h=7 m=4
